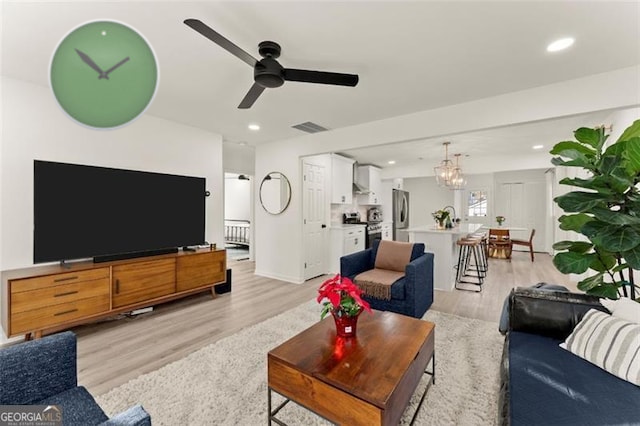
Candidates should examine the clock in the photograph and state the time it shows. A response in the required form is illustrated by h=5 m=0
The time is h=1 m=52
